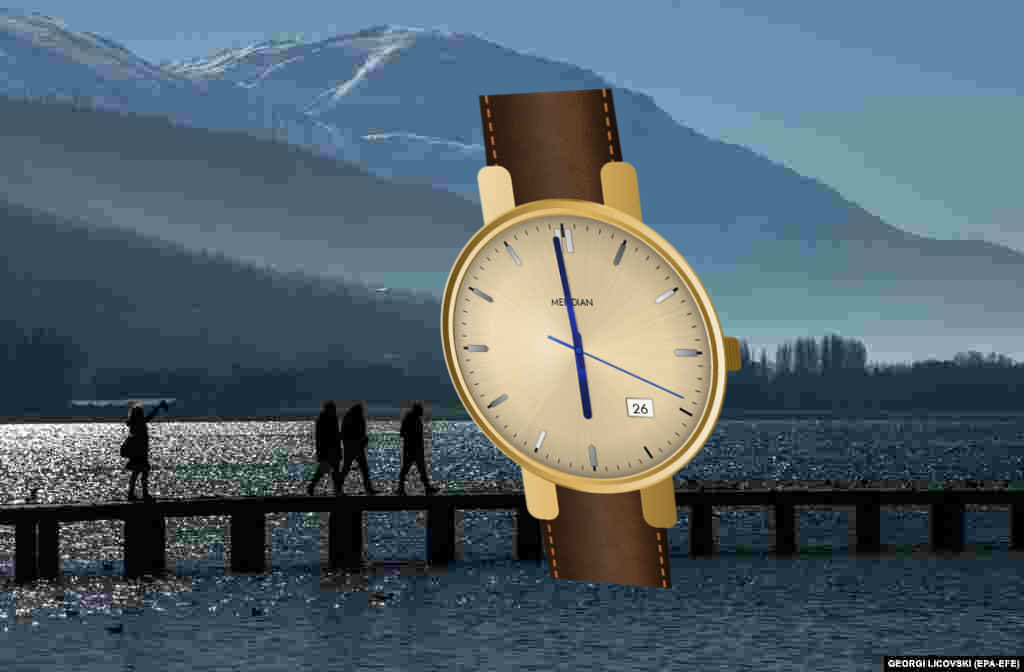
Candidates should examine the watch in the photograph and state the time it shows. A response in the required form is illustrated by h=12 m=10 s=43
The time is h=5 m=59 s=19
